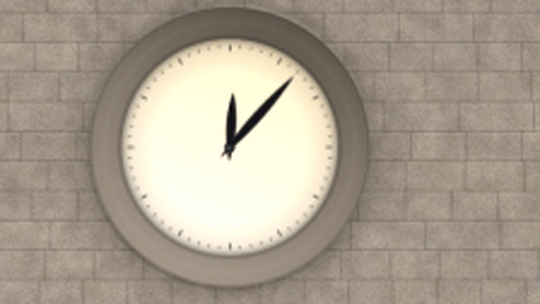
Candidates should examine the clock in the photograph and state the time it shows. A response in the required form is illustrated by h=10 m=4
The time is h=12 m=7
